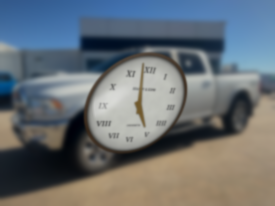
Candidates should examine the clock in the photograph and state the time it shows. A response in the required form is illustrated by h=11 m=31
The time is h=4 m=58
